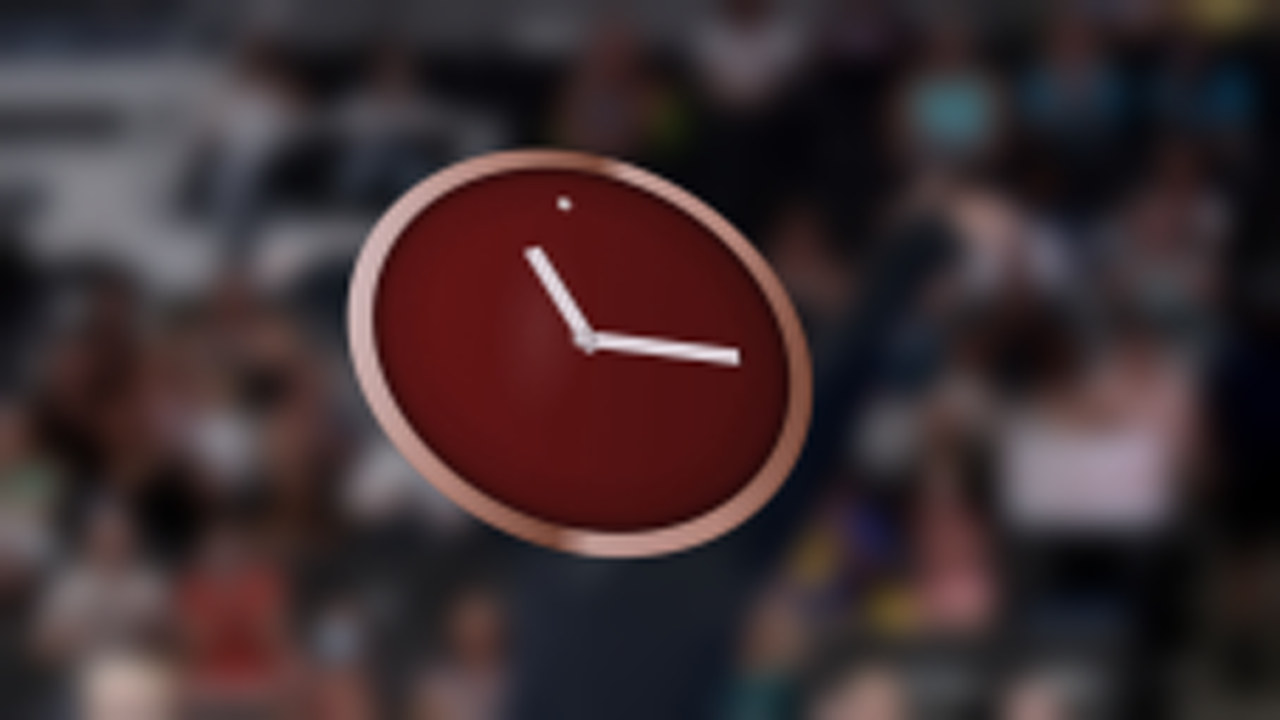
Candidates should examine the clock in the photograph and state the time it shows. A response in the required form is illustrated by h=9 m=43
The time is h=11 m=16
